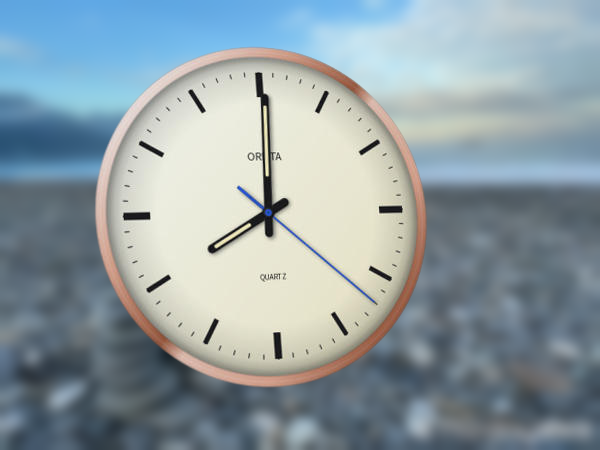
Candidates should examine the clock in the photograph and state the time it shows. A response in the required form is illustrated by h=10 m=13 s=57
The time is h=8 m=0 s=22
